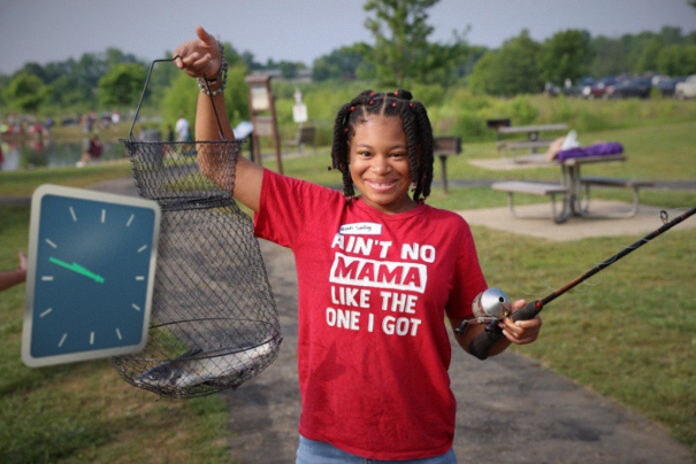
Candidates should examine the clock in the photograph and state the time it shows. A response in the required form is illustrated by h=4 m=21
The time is h=9 m=48
